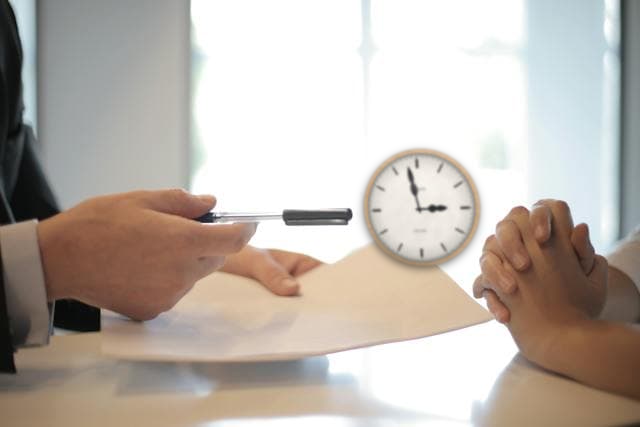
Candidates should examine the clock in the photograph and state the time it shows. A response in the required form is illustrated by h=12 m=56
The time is h=2 m=58
